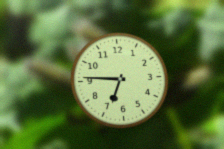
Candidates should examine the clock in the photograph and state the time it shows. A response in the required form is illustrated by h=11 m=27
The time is h=6 m=46
